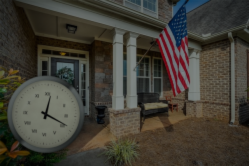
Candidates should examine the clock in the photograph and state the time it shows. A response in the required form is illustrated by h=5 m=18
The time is h=12 m=19
